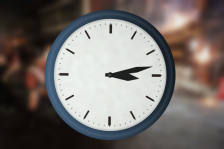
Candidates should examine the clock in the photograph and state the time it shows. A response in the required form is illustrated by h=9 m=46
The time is h=3 m=13
